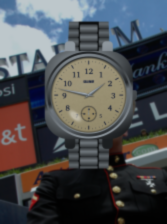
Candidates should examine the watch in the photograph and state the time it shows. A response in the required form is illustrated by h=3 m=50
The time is h=1 m=47
